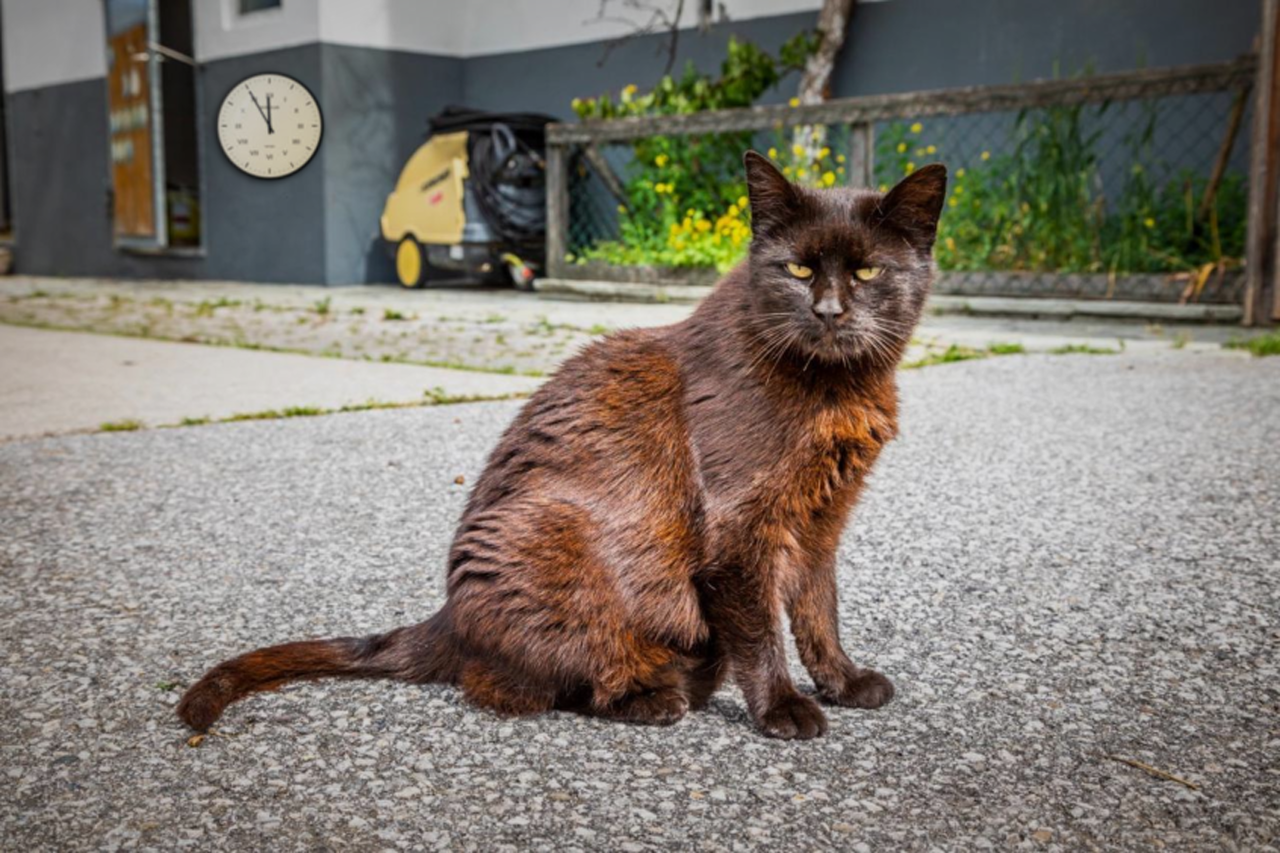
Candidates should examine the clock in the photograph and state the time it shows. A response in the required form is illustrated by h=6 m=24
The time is h=11 m=55
